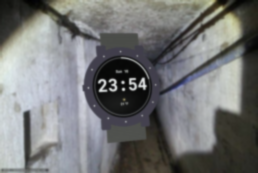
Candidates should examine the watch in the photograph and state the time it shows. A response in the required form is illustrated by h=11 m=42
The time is h=23 m=54
